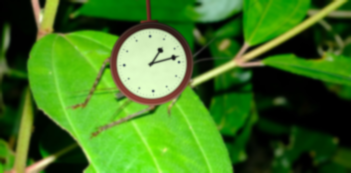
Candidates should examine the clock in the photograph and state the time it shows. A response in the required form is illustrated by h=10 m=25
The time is h=1 m=13
